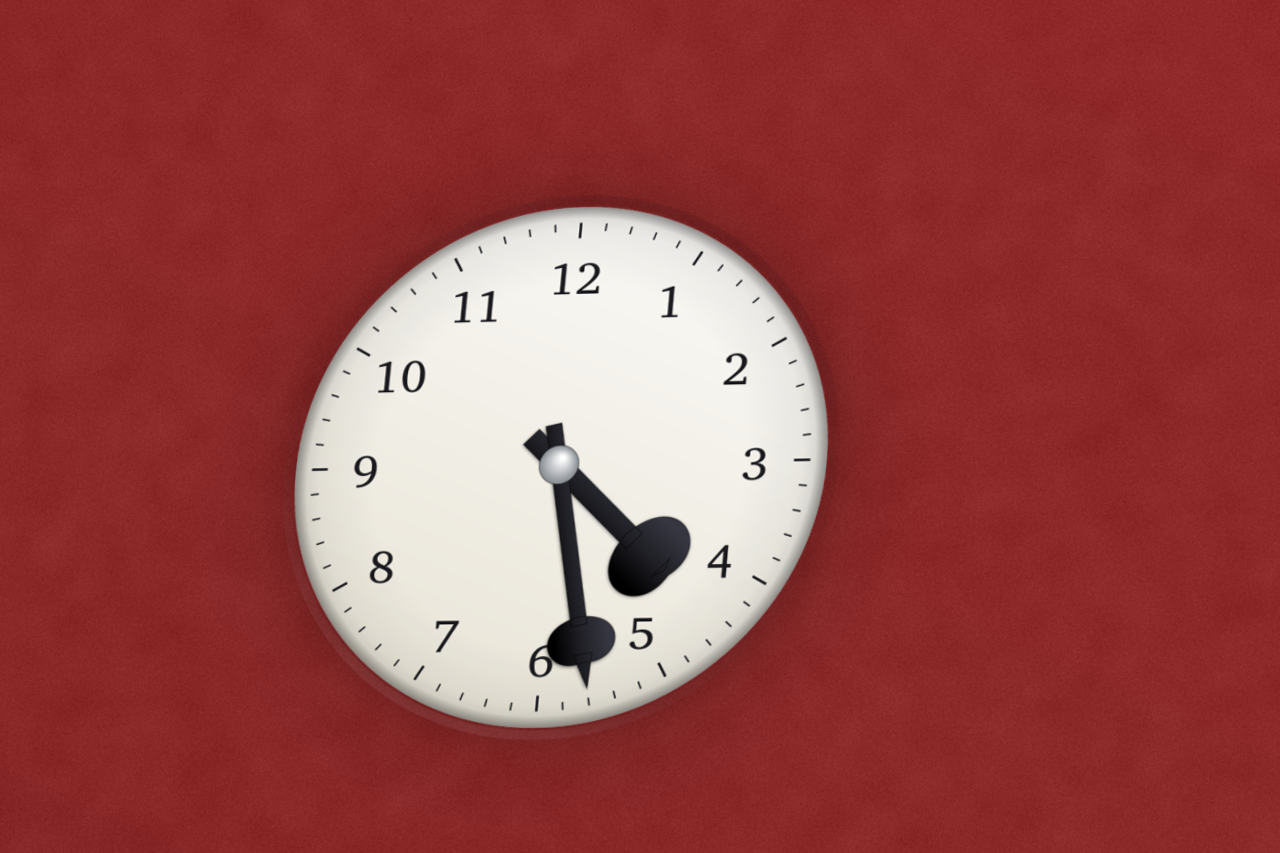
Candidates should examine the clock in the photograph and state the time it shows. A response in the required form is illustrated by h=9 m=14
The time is h=4 m=28
